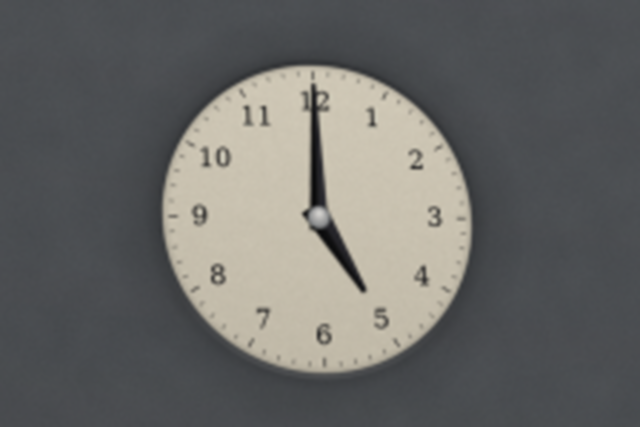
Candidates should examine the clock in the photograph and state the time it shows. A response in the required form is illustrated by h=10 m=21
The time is h=5 m=0
